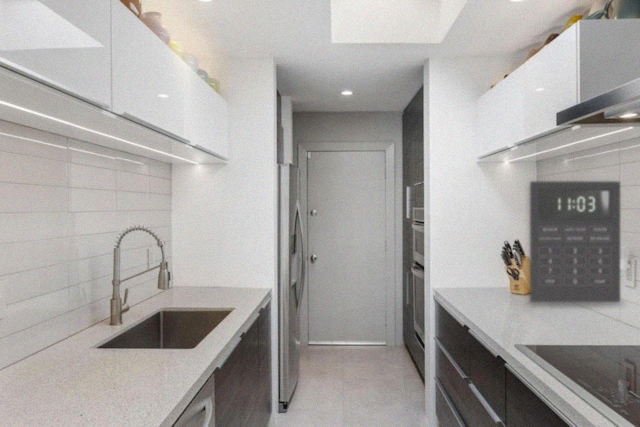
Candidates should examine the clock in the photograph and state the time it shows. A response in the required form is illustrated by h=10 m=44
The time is h=11 m=3
